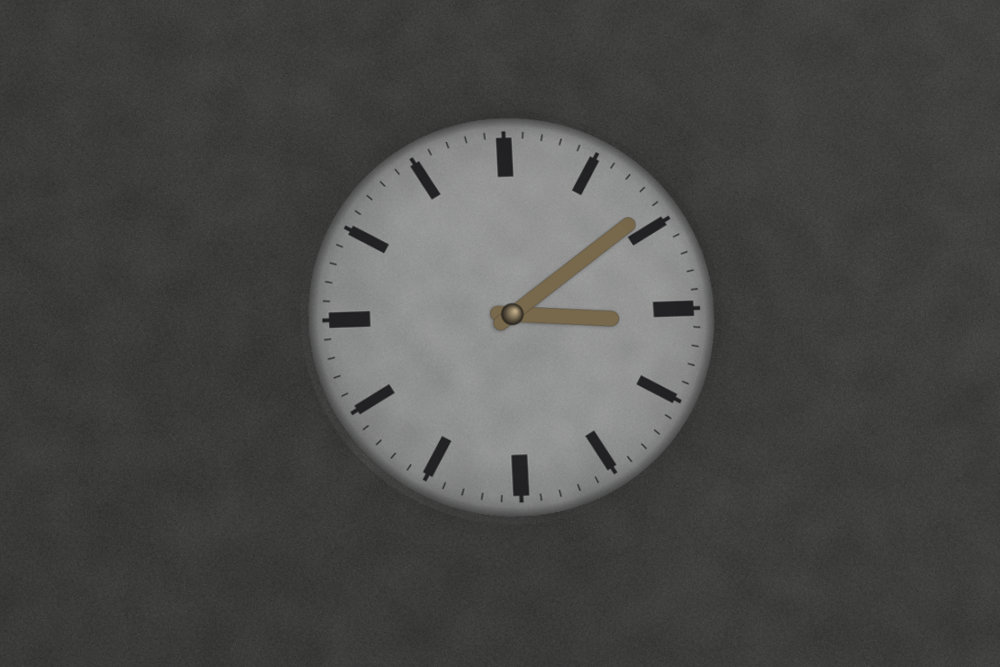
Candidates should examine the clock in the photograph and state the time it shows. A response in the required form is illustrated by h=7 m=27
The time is h=3 m=9
